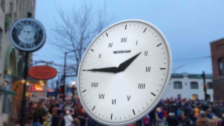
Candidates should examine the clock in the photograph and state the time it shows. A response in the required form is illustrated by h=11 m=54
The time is h=1 m=45
